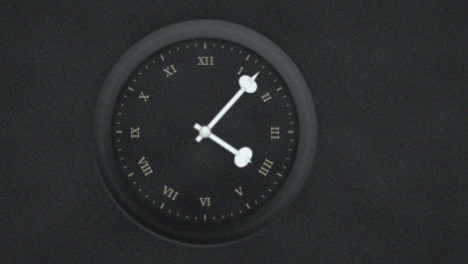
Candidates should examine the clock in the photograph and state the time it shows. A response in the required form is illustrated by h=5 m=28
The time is h=4 m=7
